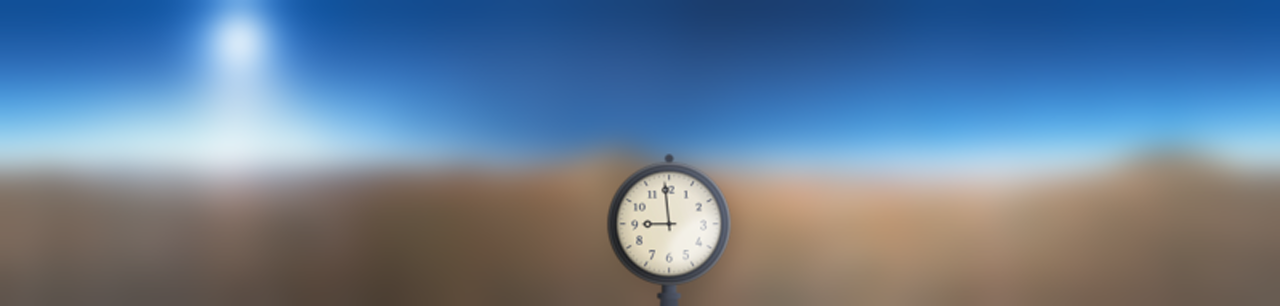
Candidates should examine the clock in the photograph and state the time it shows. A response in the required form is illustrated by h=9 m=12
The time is h=8 m=59
